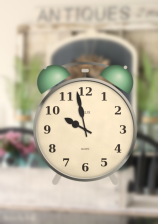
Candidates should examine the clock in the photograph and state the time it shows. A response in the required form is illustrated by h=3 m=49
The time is h=9 m=58
